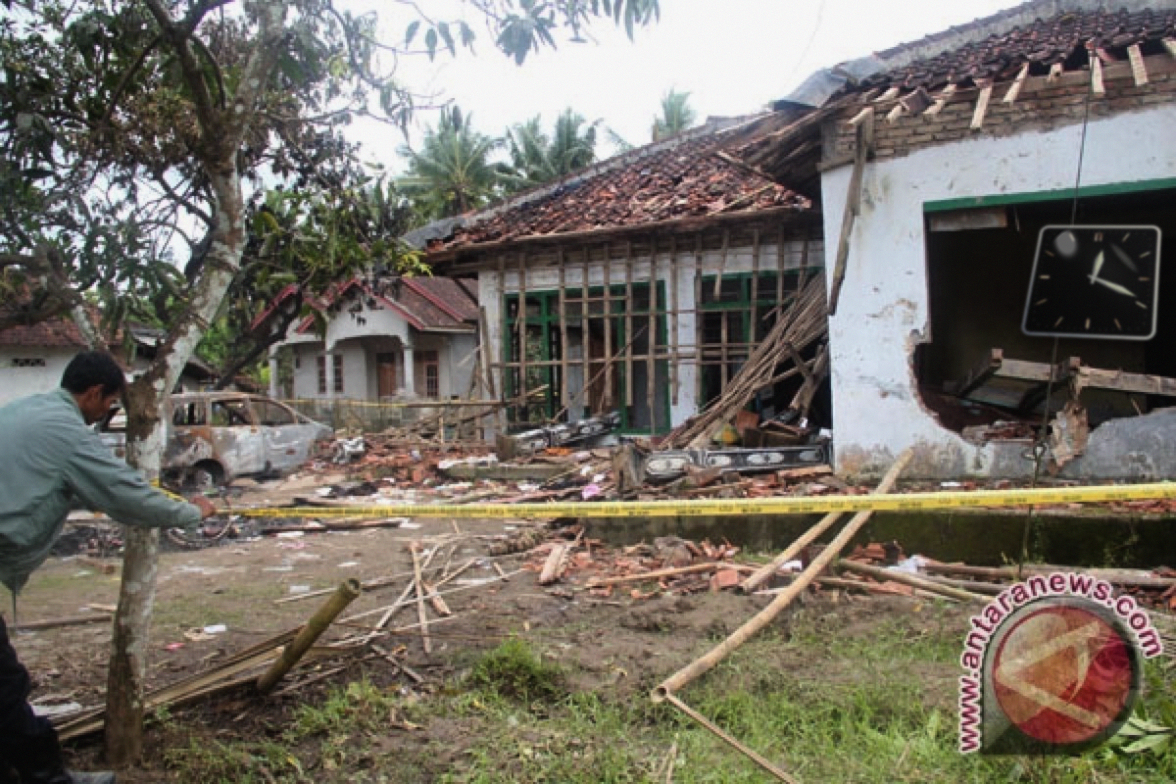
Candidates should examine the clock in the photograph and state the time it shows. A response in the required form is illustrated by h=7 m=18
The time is h=12 m=19
